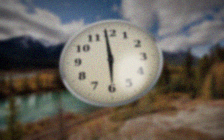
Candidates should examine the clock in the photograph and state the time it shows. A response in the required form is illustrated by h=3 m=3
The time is h=5 m=59
